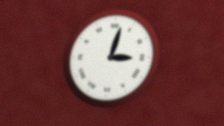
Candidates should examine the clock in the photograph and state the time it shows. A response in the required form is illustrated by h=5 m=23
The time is h=3 m=2
